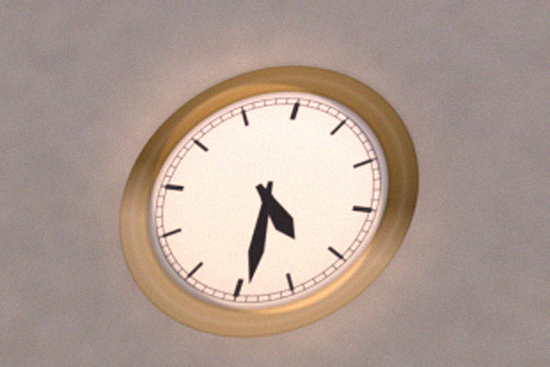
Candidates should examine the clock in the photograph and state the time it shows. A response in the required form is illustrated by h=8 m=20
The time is h=4 m=29
